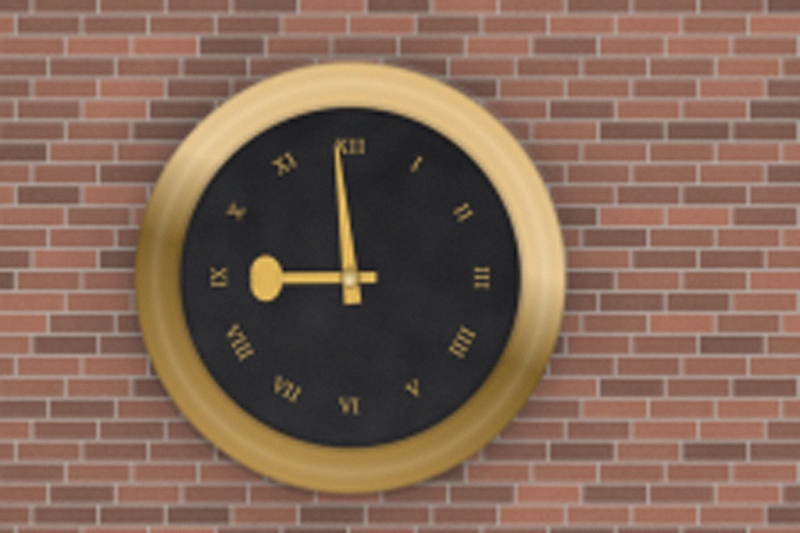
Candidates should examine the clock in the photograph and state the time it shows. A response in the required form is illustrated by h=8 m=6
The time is h=8 m=59
